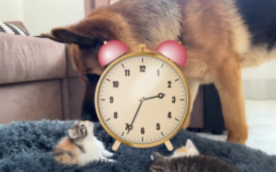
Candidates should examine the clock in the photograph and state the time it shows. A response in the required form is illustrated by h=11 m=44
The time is h=2 m=34
